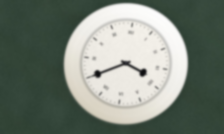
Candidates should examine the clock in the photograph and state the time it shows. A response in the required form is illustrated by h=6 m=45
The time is h=3 m=40
